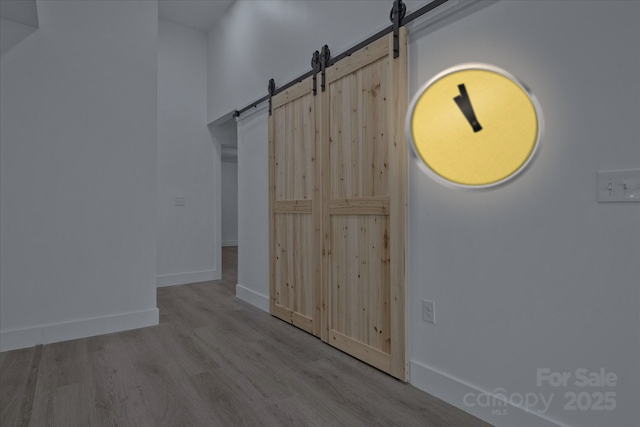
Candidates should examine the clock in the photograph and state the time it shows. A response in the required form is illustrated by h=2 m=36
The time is h=10 m=57
